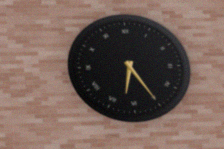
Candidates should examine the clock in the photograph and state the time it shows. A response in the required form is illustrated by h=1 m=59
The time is h=6 m=25
